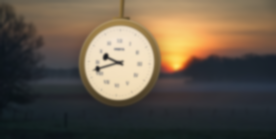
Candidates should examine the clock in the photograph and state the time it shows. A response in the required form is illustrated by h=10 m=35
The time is h=9 m=42
